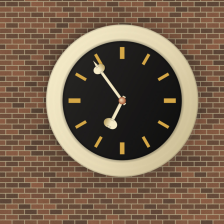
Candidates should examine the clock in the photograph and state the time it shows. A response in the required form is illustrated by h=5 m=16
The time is h=6 m=54
